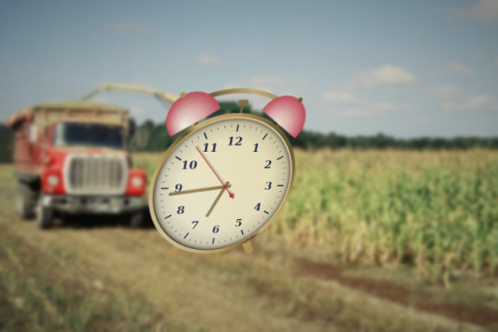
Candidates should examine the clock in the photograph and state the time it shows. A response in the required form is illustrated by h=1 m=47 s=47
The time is h=6 m=43 s=53
